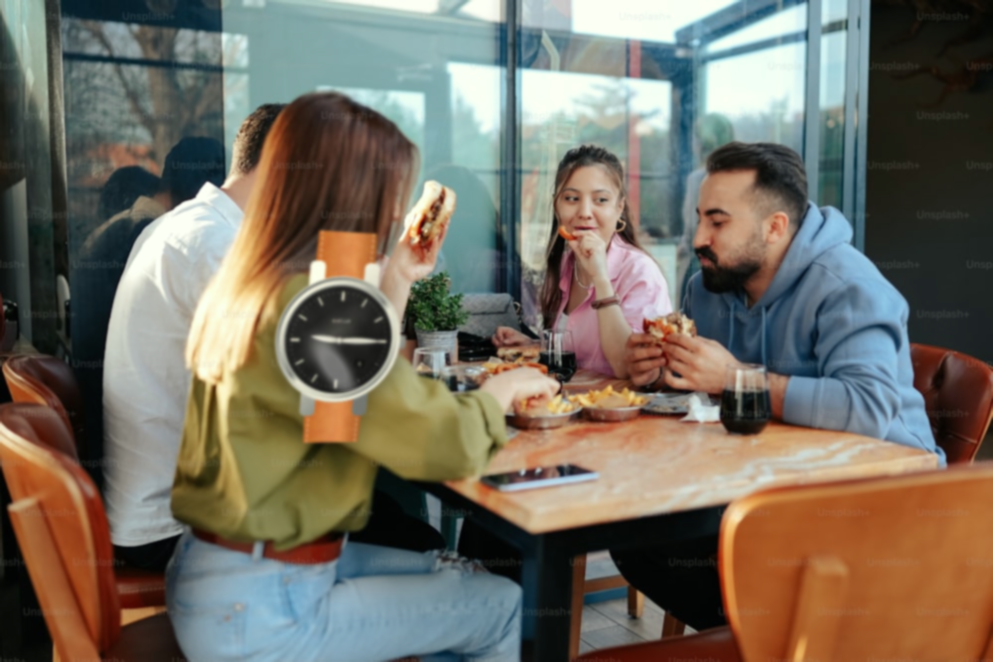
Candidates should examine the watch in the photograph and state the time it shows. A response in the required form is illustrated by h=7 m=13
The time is h=9 m=15
